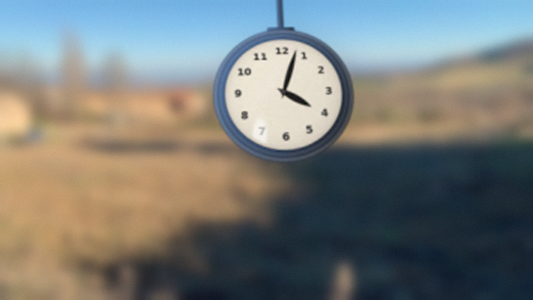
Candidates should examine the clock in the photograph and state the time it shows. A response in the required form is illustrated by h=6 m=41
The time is h=4 m=3
